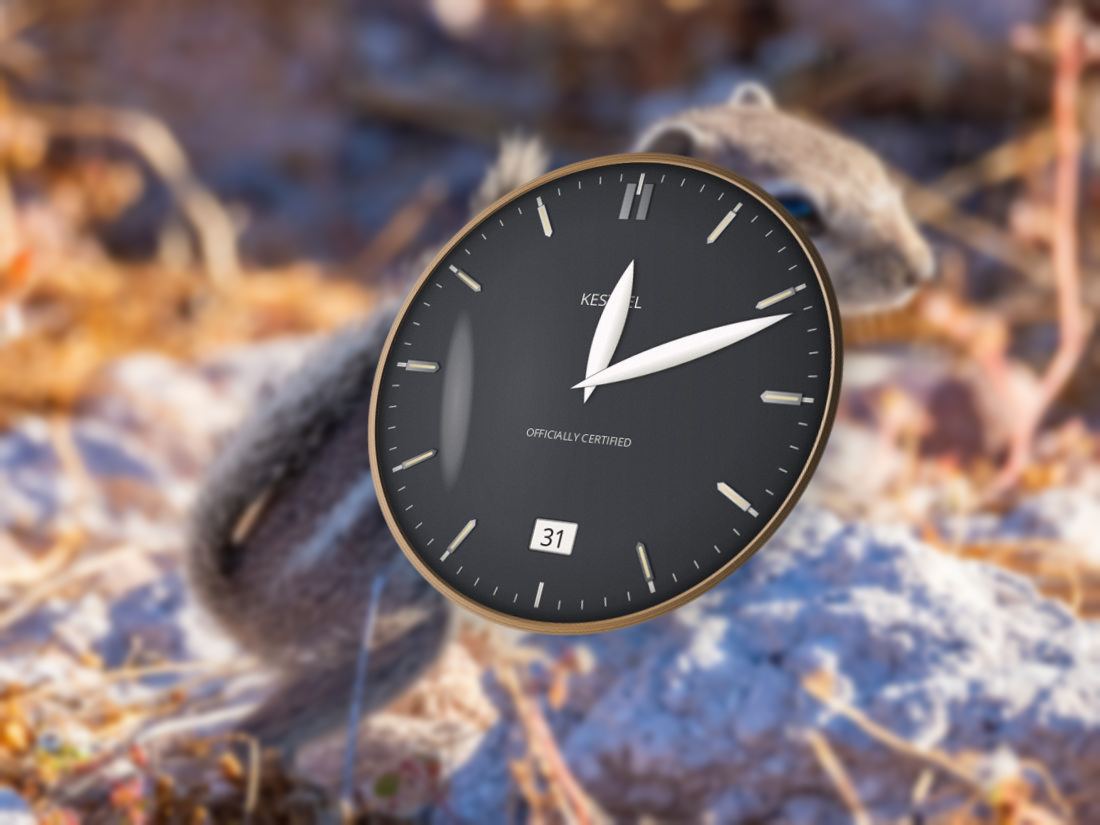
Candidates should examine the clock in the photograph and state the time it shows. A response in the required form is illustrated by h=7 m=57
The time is h=12 m=11
